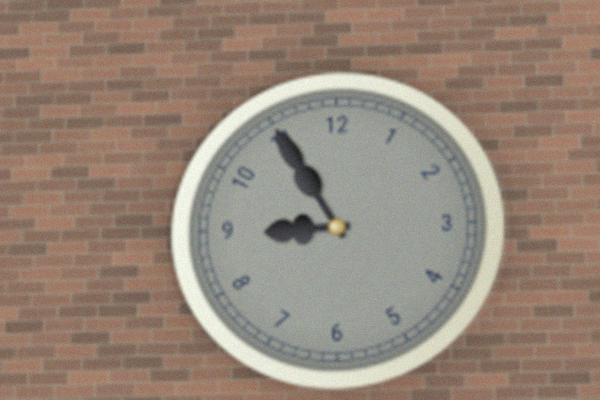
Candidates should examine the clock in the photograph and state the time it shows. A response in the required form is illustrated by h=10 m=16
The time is h=8 m=55
